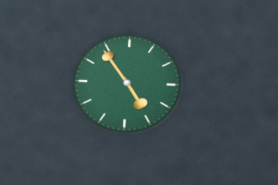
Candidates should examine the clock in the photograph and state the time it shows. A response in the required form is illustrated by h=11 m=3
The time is h=4 m=54
